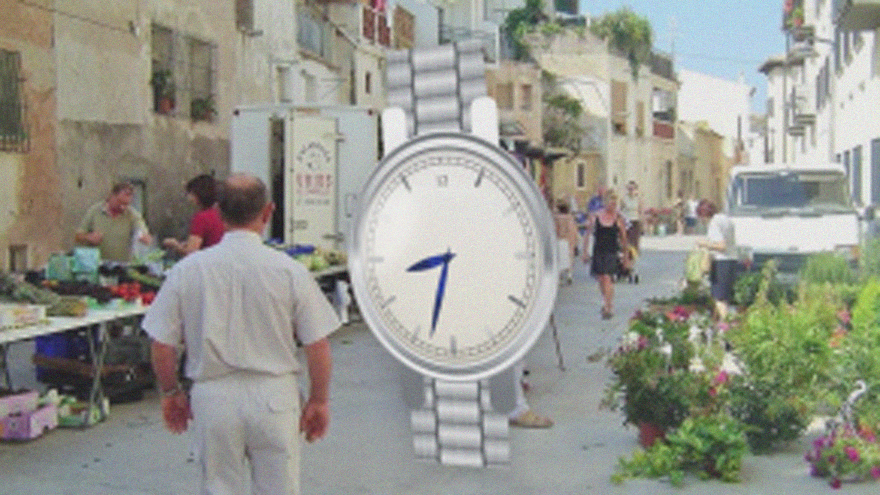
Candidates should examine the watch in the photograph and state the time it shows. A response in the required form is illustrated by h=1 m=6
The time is h=8 m=33
